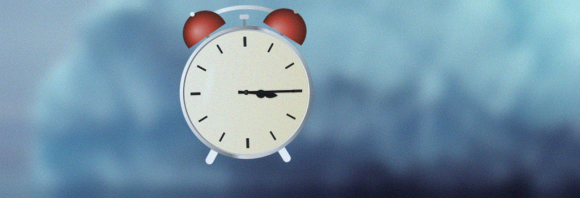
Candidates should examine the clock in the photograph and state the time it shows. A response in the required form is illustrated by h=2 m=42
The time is h=3 m=15
